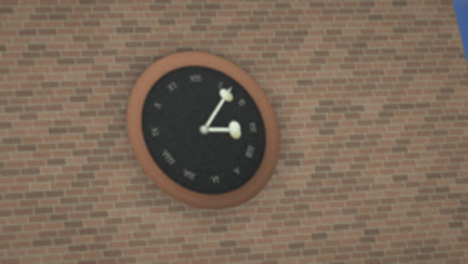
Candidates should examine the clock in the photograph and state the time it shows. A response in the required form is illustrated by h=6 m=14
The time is h=3 m=7
